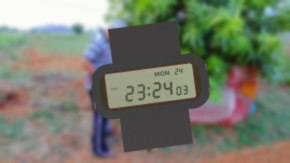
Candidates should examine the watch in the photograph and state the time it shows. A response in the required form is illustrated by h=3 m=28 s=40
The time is h=23 m=24 s=3
